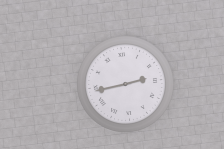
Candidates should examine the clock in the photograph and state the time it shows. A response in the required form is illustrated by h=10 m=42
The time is h=2 m=44
